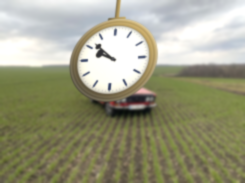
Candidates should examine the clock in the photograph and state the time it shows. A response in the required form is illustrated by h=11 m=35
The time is h=9 m=52
